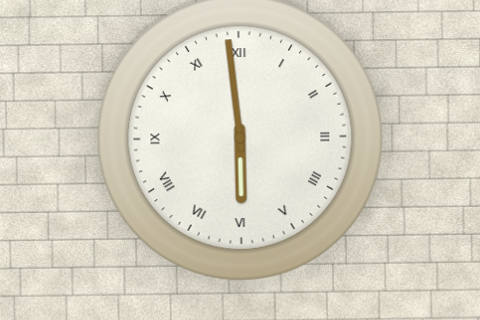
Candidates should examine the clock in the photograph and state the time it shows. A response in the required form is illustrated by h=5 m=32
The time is h=5 m=59
